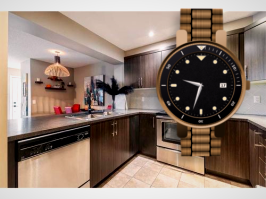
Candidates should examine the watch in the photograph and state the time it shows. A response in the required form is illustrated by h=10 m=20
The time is h=9 m=33
